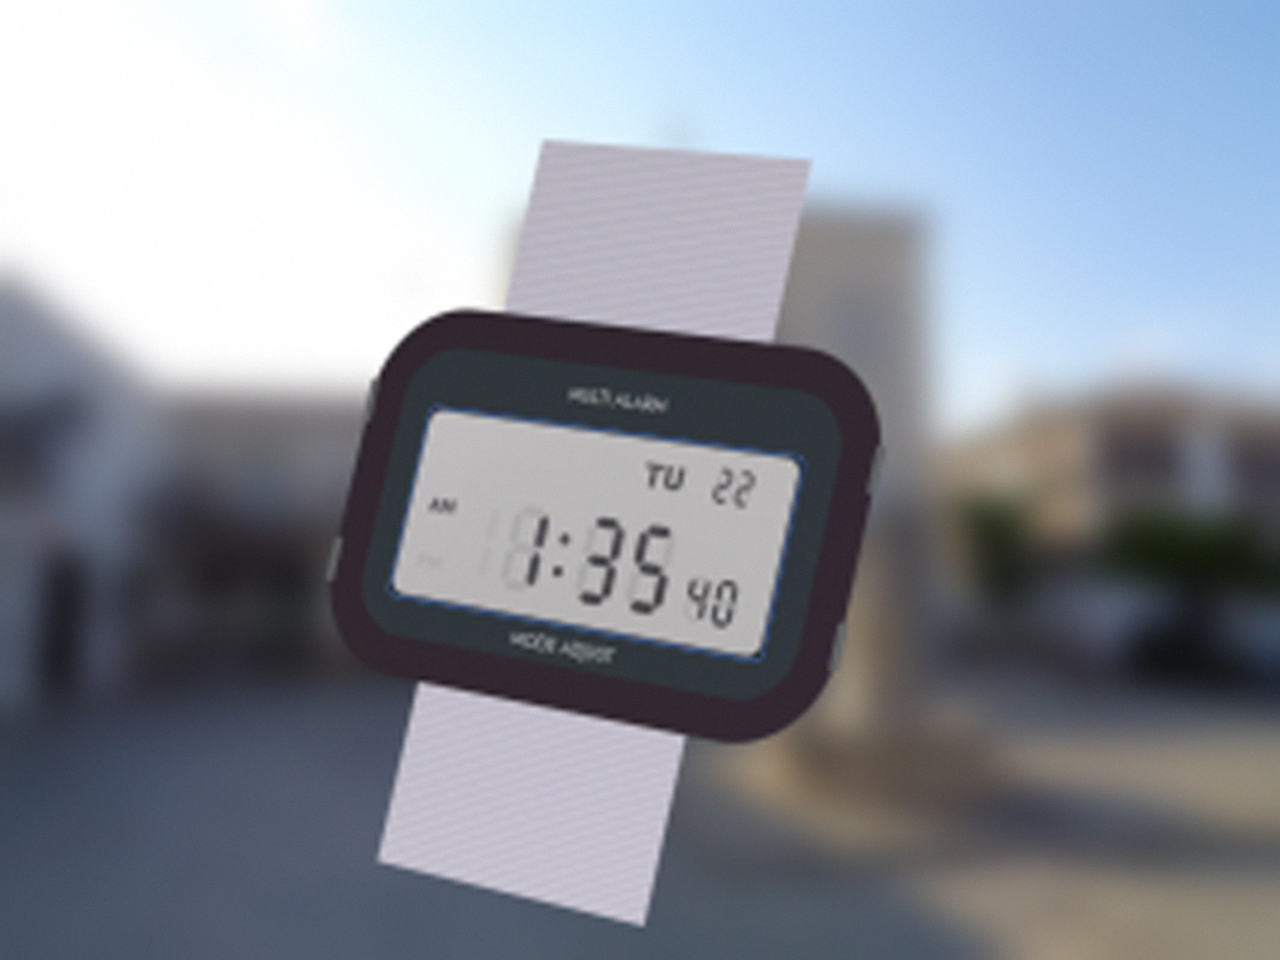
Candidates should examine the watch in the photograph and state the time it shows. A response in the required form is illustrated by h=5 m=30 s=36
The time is h=1 m=35 s=40
